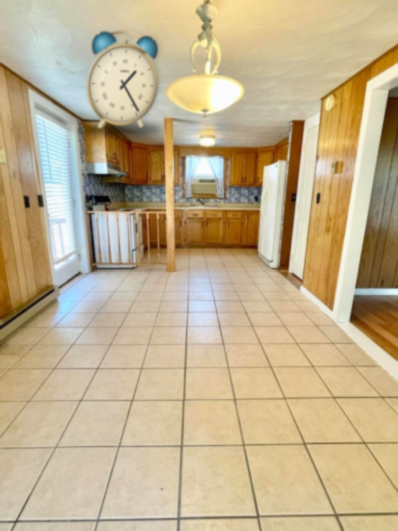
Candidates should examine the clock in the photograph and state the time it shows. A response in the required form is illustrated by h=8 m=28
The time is h=1 m=24
